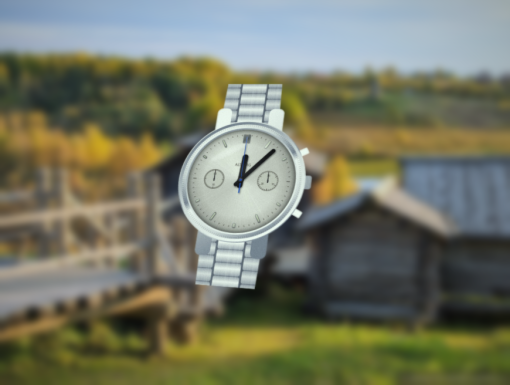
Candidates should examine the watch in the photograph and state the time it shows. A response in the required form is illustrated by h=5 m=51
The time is h=12 m=7
